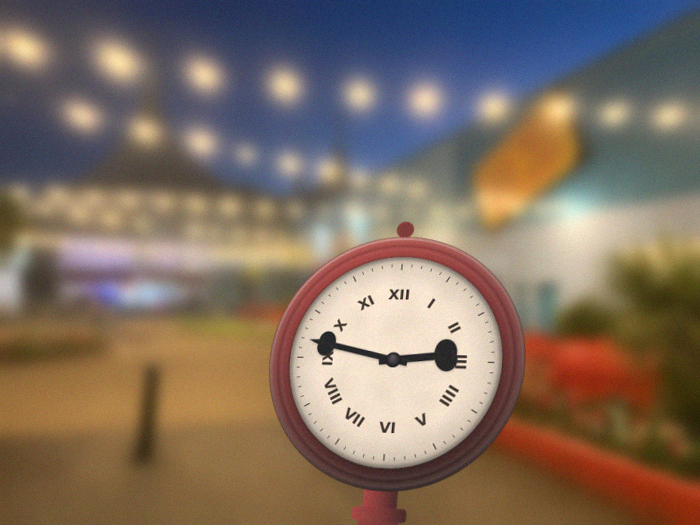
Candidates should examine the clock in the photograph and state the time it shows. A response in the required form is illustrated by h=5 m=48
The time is h=2 m=47
